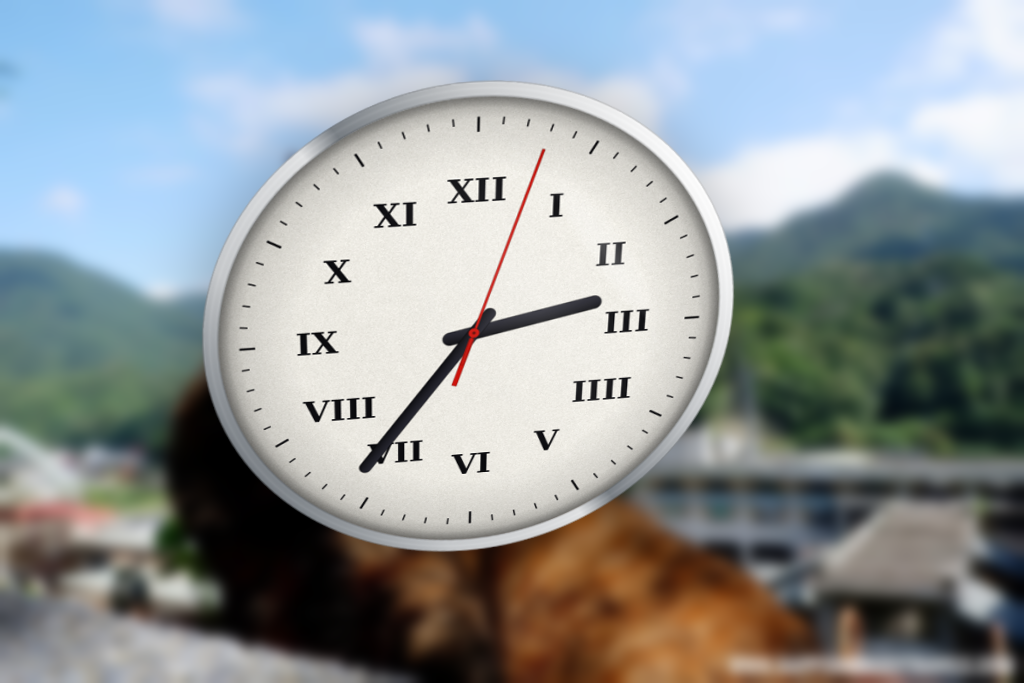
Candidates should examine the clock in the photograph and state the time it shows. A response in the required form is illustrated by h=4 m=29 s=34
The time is h=2 m=36 s=3
